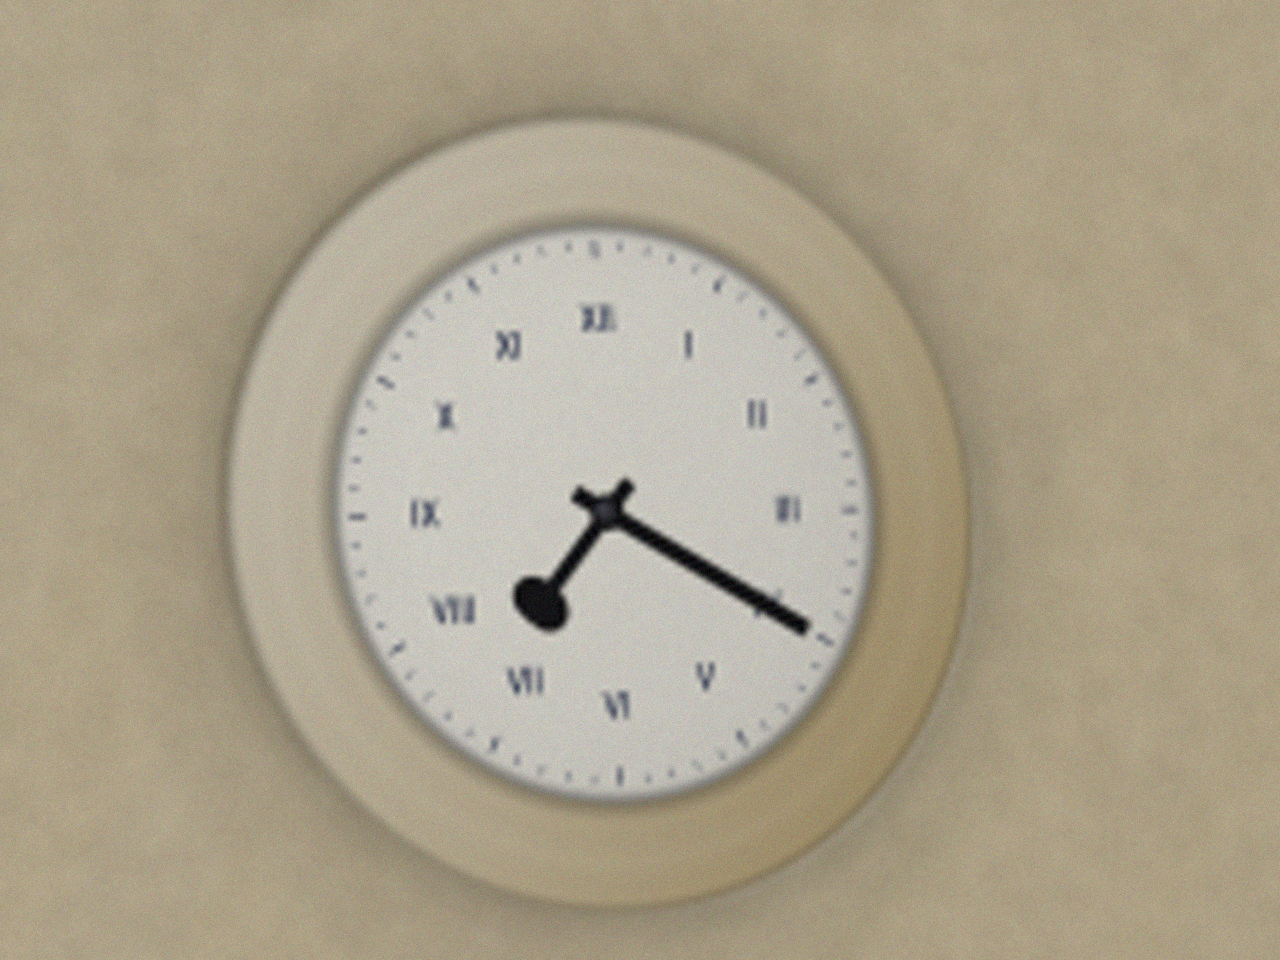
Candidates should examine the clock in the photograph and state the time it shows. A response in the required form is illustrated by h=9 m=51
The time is h=7 m=20
